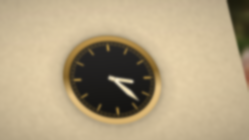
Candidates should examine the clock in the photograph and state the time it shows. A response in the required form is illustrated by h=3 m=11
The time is h=3 m=23
